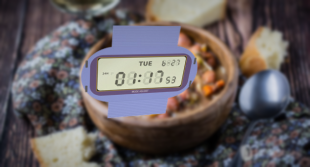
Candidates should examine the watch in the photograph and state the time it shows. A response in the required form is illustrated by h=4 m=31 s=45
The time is h=1 m=17 s=53
